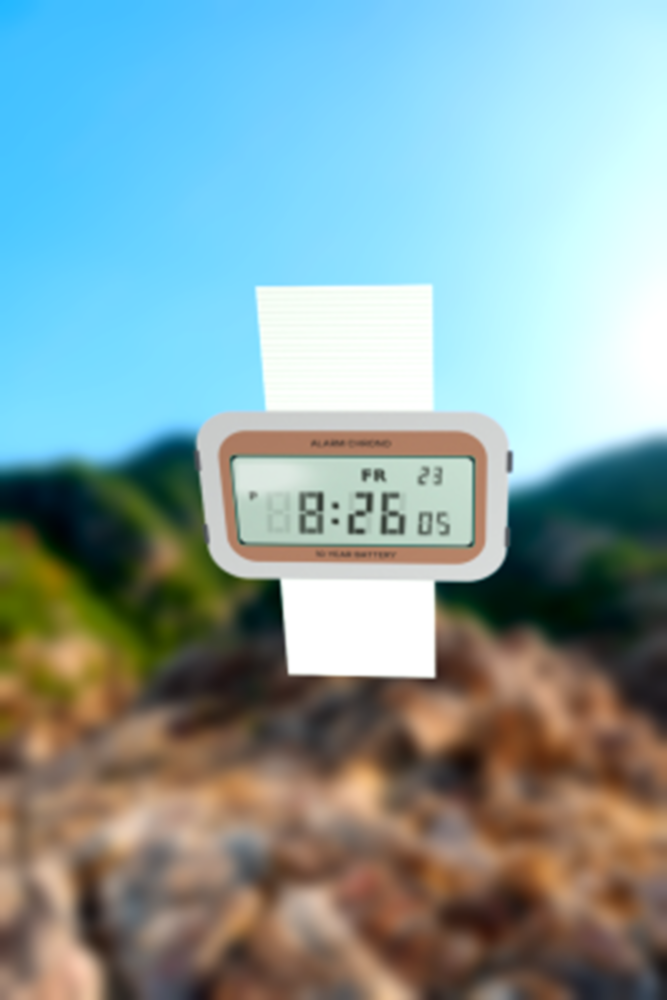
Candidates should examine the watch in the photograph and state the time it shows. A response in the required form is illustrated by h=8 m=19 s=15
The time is h=8 m=26 s=5
